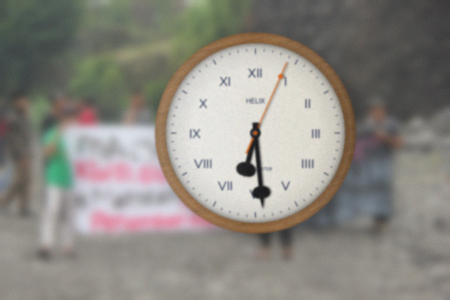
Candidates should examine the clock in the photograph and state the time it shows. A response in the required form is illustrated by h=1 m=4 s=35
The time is h=6 m=29 s=4
